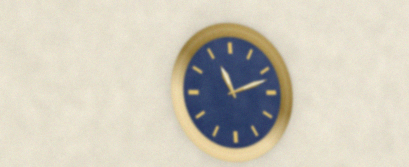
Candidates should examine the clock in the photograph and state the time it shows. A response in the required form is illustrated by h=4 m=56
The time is h=11 m=12
